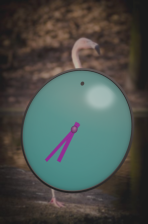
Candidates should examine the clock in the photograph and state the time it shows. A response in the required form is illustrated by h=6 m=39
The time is h=6 m=36
